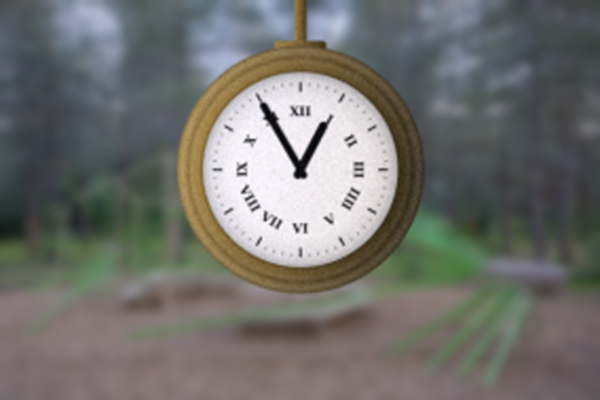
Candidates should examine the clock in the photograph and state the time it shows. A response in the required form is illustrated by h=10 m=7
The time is h=12 m=55
